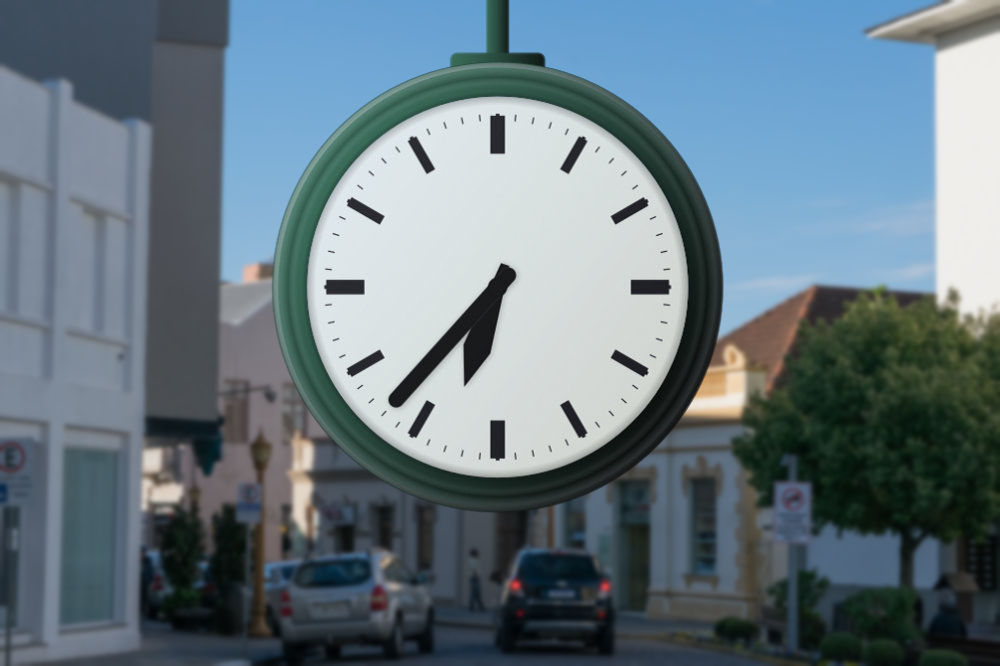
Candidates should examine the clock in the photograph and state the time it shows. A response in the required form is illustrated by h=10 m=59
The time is h=6 m=37
